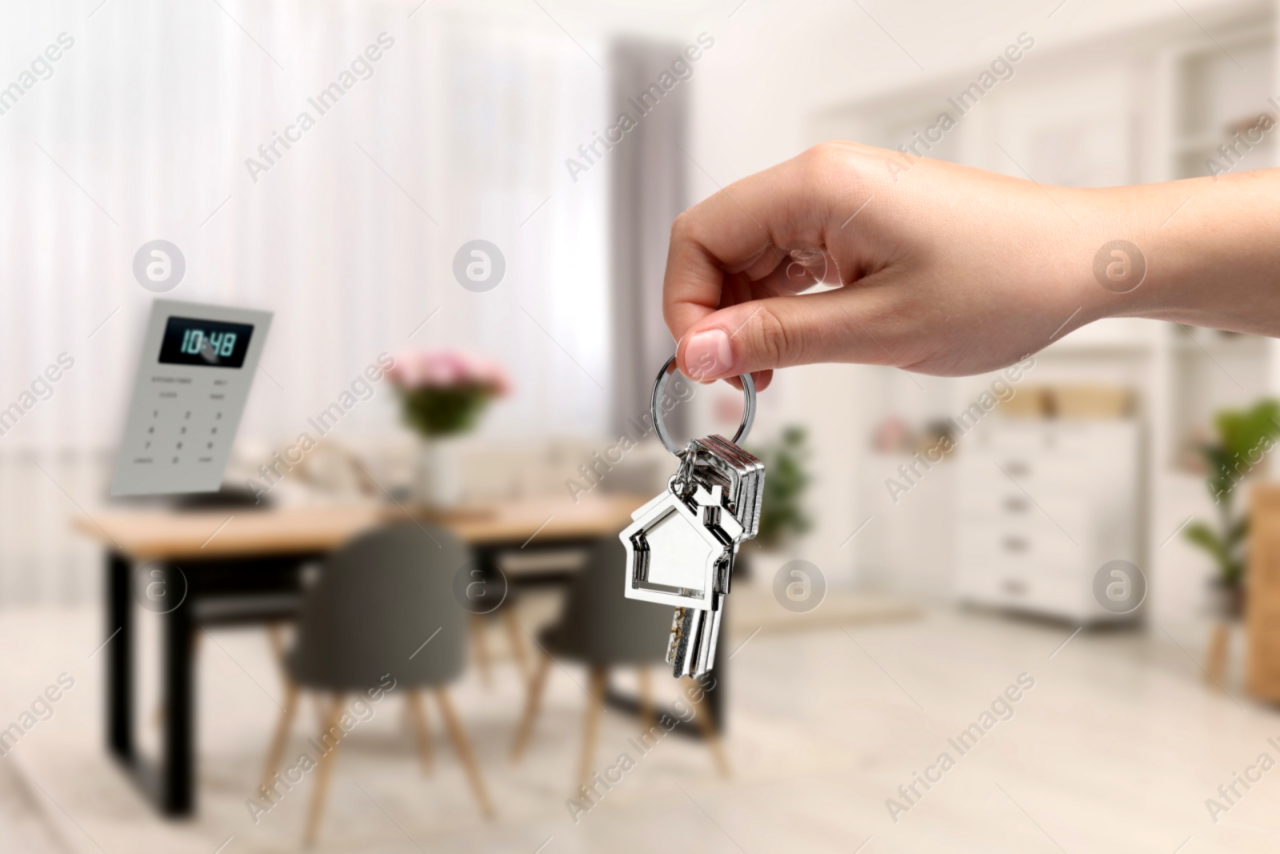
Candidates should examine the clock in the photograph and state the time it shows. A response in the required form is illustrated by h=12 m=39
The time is h=10 m=48
